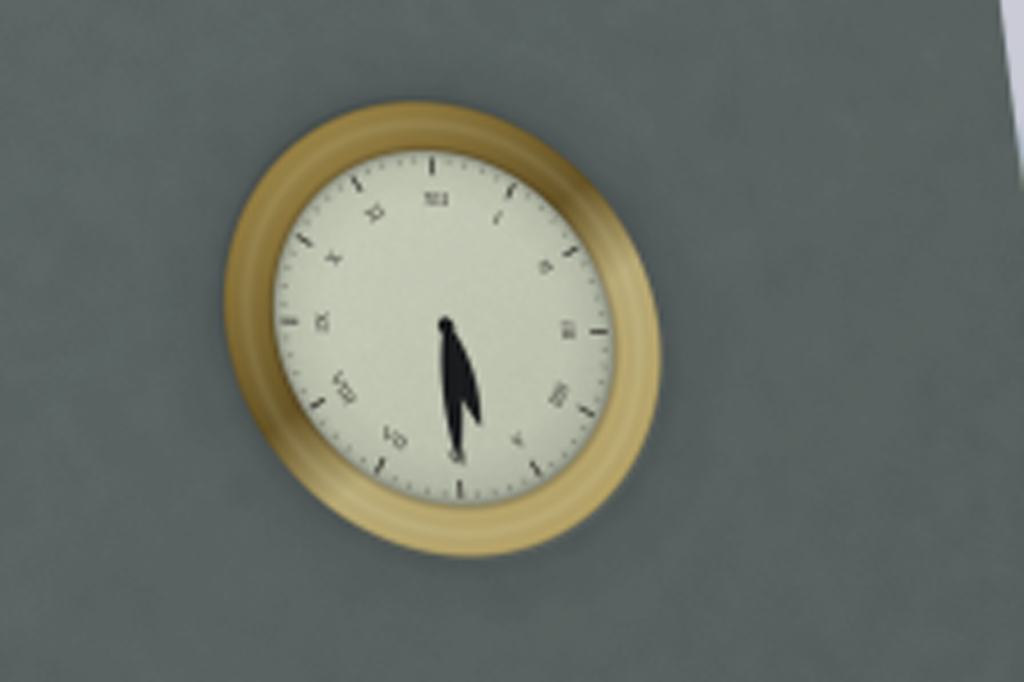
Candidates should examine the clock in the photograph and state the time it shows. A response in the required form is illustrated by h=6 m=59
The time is h=5 m=30
